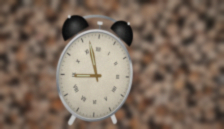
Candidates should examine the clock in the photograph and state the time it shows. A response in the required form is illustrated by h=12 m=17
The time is h=8 m=57
